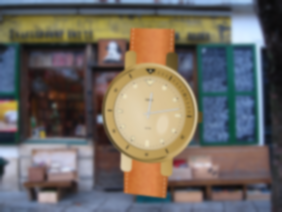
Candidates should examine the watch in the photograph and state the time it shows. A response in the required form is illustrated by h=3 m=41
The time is h=12 m=13
